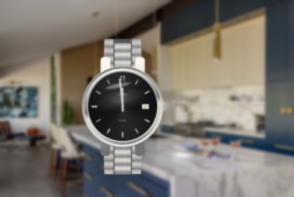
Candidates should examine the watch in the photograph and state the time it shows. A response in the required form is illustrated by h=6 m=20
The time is h=11 m=59
